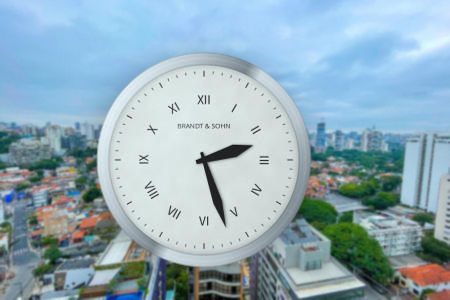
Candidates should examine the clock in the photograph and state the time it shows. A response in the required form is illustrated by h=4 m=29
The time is h=2 m=27
